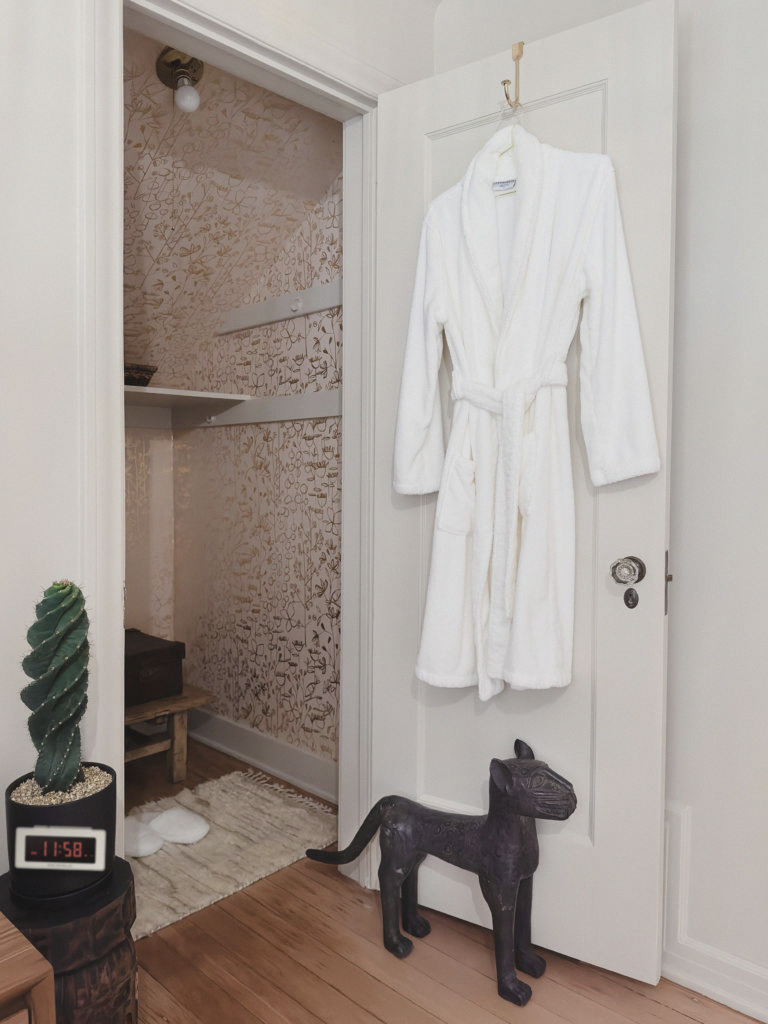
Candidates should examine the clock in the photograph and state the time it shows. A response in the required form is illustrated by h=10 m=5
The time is h=11 m=58
